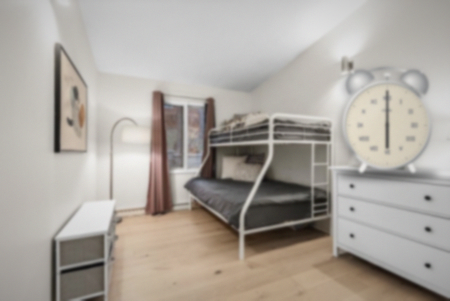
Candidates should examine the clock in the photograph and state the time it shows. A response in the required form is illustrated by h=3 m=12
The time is h=6 m=0
